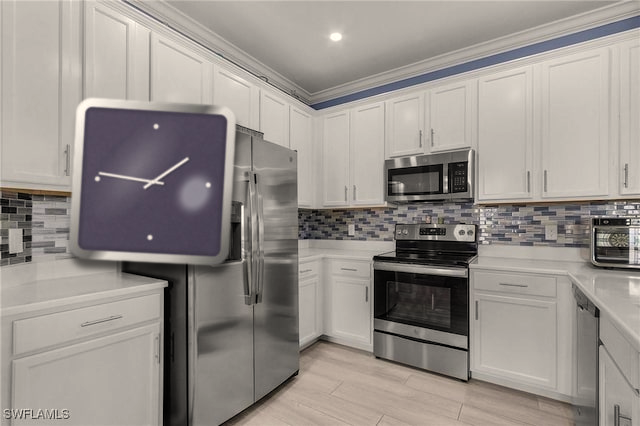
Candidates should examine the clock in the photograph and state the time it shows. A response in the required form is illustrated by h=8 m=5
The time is h=1 m=46
